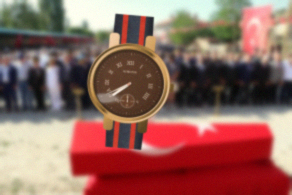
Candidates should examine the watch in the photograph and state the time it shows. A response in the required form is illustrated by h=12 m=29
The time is h=7 m=40
